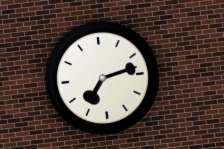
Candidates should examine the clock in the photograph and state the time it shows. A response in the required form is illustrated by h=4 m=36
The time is h=7 m=13
